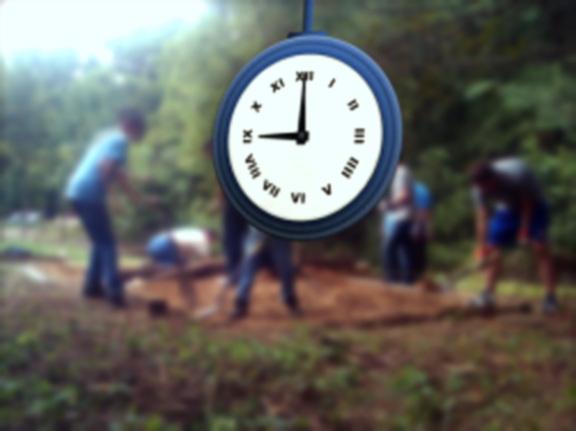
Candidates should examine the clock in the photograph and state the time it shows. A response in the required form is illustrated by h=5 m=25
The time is h=9 m=0
